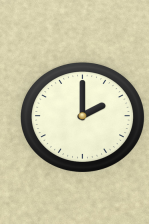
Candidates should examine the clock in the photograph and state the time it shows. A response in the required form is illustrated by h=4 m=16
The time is h=2 m=0
